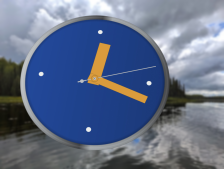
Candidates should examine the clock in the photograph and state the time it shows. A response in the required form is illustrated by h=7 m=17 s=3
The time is h=12 m=18 s=12
